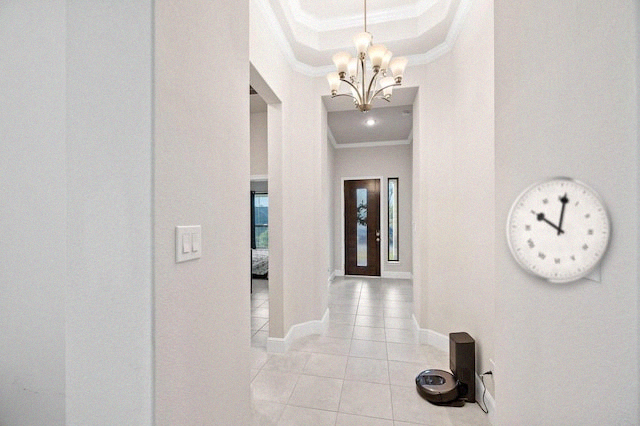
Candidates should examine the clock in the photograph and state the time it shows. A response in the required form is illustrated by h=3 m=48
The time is h=10 m=1
